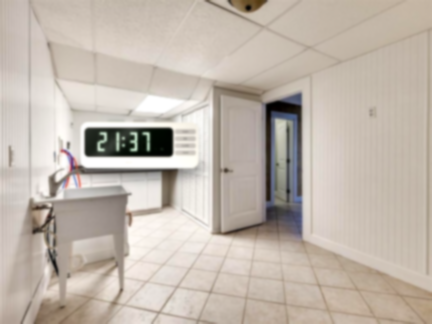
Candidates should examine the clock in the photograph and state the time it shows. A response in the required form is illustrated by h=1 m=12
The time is h=21 m=37
